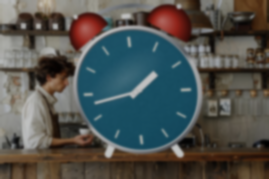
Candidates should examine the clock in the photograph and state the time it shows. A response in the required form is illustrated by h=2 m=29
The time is h=1 m=43
